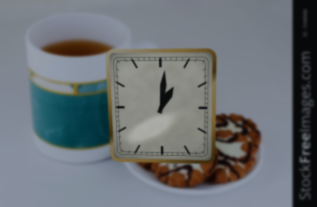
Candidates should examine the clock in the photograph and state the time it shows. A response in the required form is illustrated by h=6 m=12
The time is h=1 m=1
